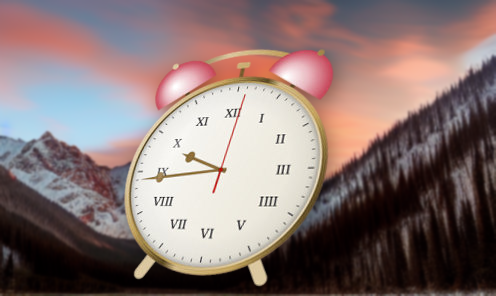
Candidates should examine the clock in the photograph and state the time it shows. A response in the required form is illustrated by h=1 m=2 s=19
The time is h=9 m=44 s=1
